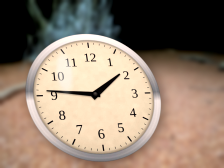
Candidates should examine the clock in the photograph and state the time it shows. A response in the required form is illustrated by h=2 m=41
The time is h=1 m=46
